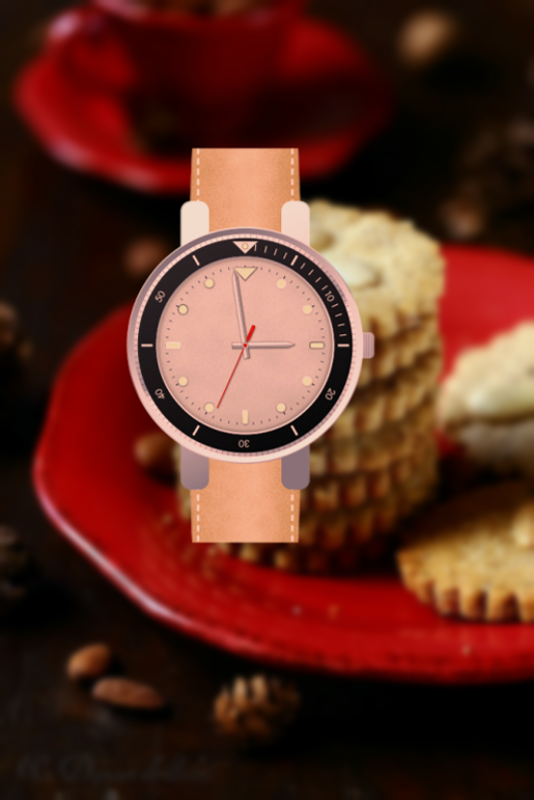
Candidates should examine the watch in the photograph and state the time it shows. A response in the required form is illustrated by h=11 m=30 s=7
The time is h=2 m=58 s=34
